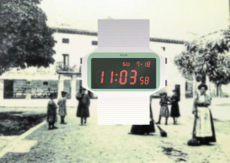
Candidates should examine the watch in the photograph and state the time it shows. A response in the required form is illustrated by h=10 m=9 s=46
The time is h=11 m=3 s=58
